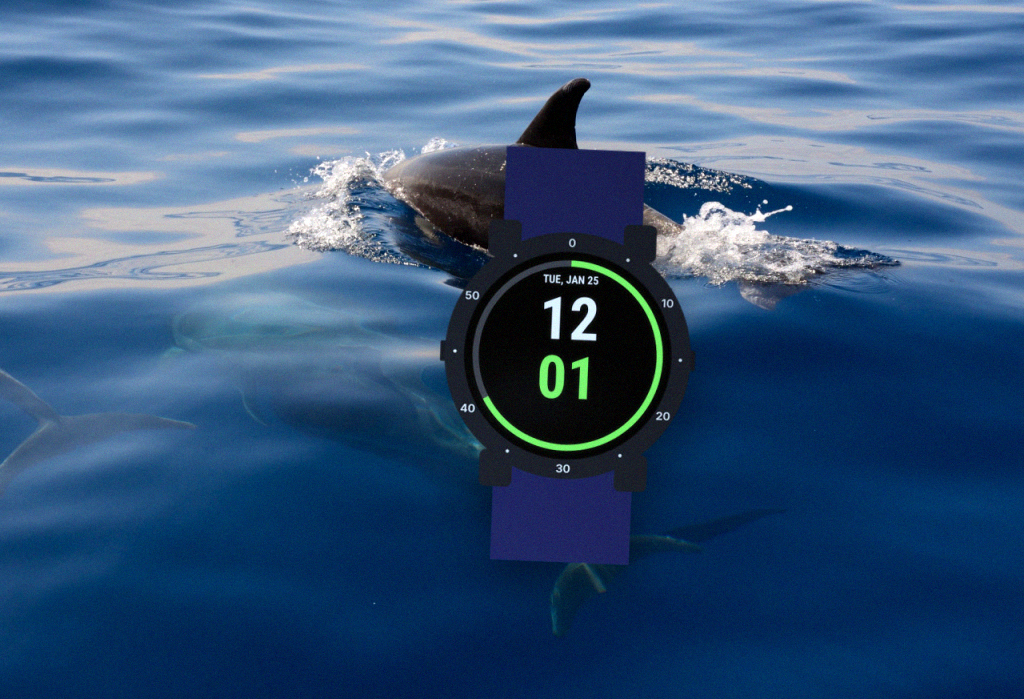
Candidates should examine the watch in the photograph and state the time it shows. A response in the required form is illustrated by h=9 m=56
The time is h=12 m=1
